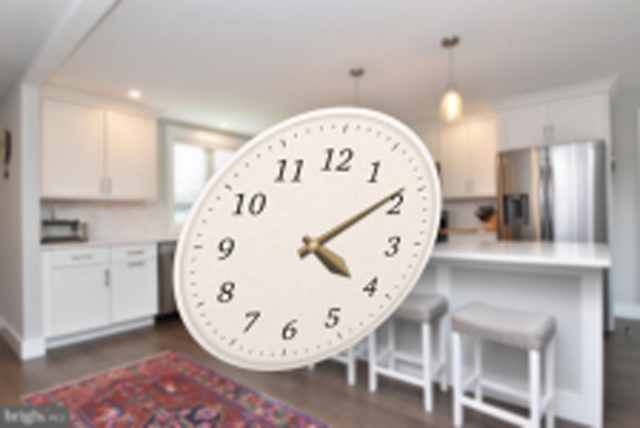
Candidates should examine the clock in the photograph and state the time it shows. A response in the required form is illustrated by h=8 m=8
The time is h=4 m=9
